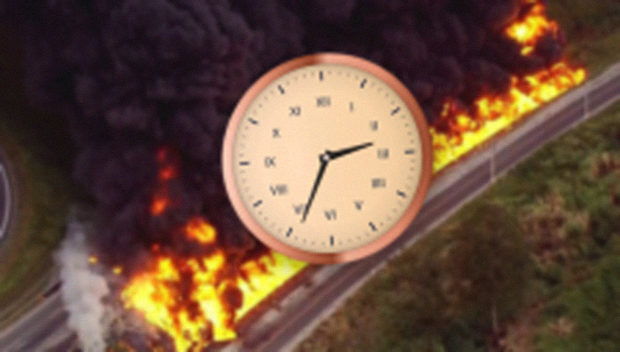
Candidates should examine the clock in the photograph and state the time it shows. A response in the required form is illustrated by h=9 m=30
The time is h=2 m=34
